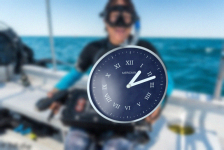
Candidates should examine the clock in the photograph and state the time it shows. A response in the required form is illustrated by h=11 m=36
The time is h=1 m=12
